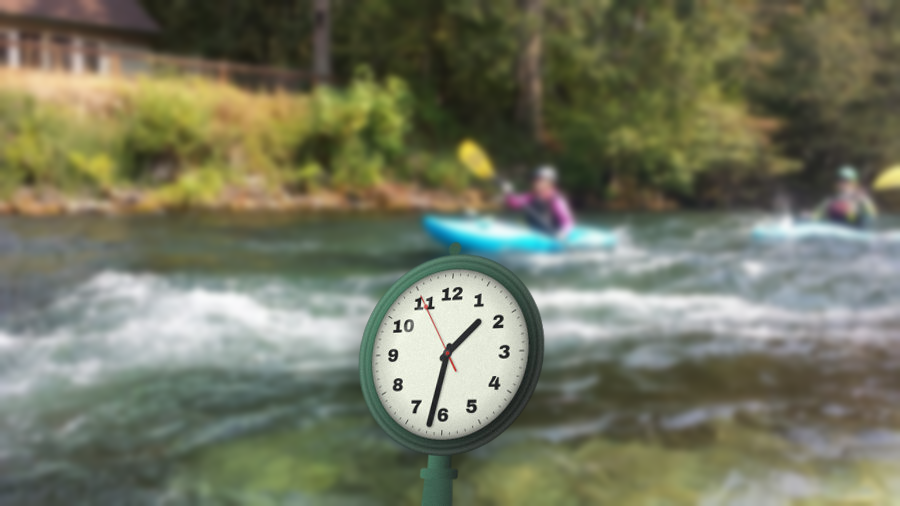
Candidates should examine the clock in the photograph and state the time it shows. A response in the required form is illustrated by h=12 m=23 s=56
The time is h=1 m=31 s=55
